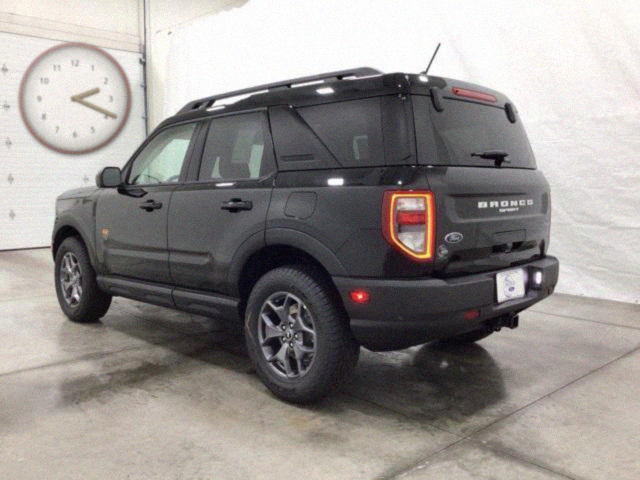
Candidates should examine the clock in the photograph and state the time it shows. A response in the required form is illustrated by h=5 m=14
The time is h=2 m=19
